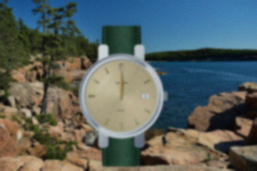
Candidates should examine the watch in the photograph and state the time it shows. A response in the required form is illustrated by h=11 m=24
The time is h=12 m=0
